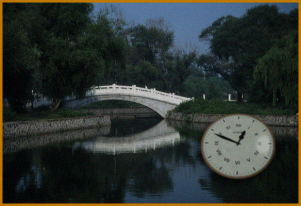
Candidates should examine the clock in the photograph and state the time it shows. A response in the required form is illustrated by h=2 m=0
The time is h=12 m=49
